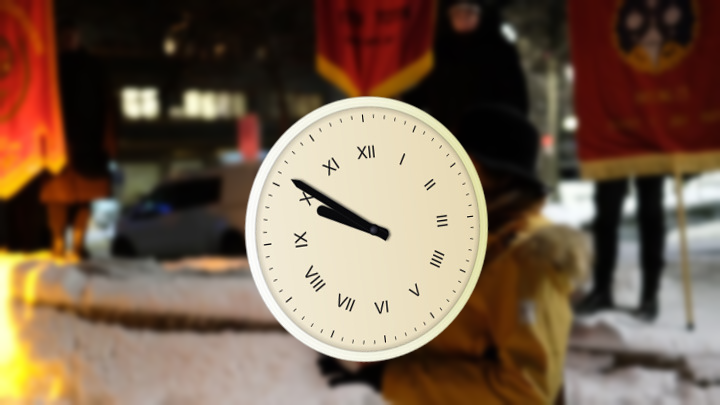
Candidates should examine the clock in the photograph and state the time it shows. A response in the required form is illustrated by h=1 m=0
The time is h=9 m=51
